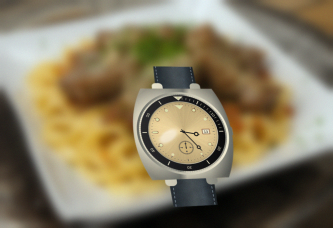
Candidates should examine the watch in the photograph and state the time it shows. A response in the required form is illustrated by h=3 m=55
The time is h=3 m=24
